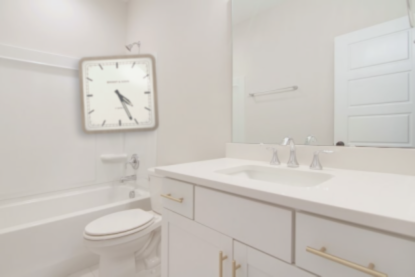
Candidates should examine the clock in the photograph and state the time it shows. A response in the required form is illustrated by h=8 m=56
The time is h=4 m=26
